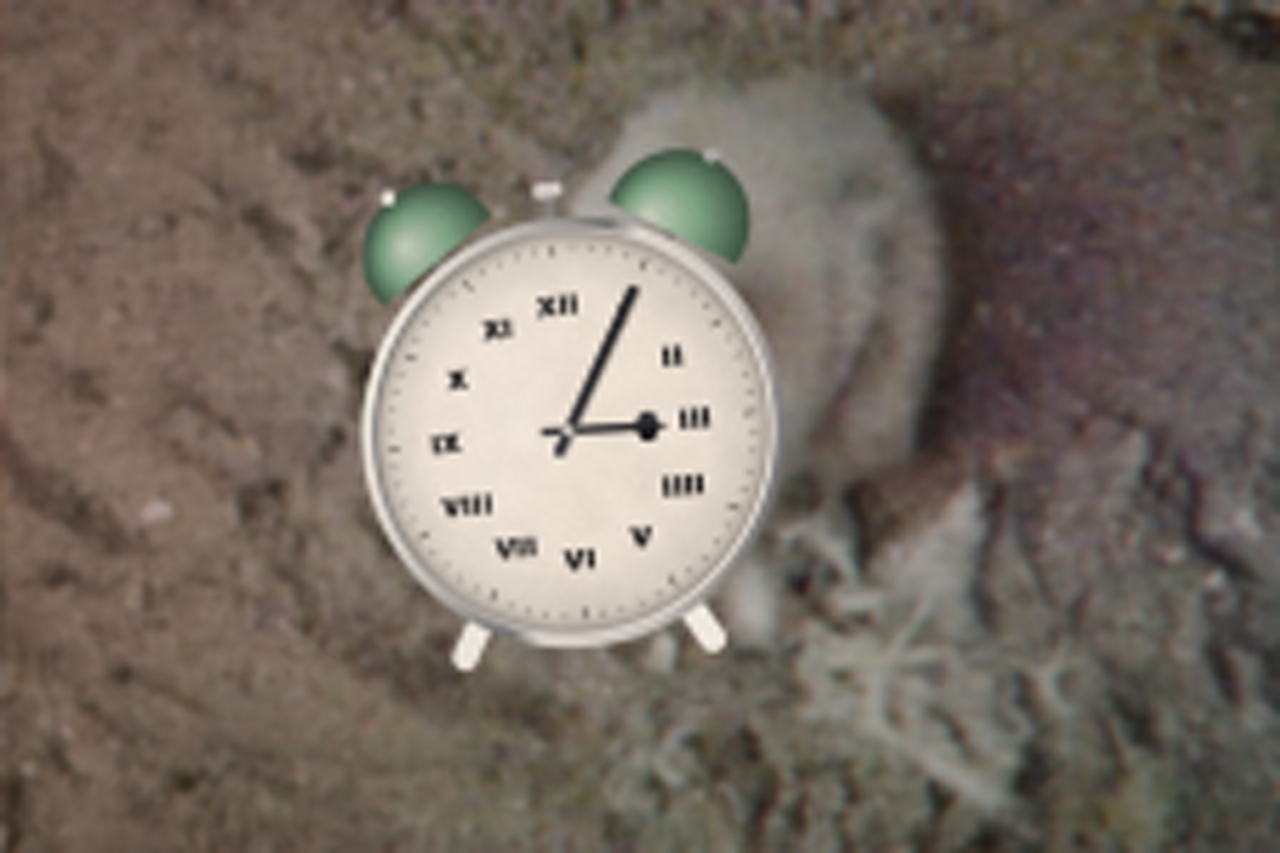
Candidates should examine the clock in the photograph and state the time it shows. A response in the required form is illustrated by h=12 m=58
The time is h=3 m=5
